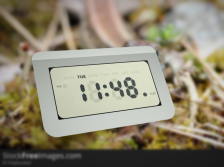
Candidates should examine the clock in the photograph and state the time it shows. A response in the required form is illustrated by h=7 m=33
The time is h=11 m=48
